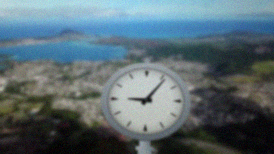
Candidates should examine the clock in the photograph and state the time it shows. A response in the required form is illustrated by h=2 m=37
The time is h=9 m=6
